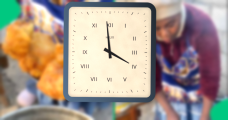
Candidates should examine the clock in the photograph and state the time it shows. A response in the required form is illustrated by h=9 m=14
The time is h=3 m=59
